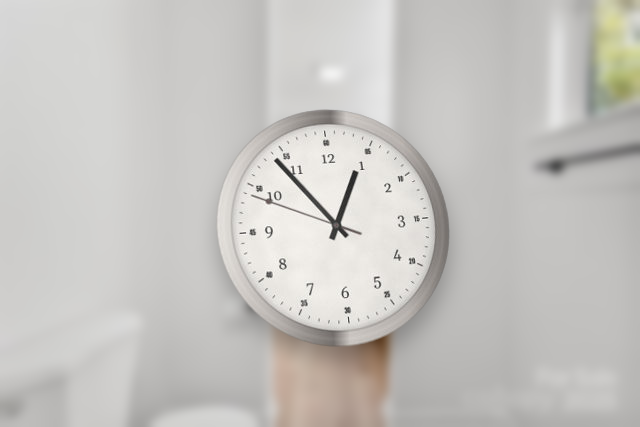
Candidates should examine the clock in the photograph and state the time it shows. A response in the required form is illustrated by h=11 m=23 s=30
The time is h=12 m=53 s=49
